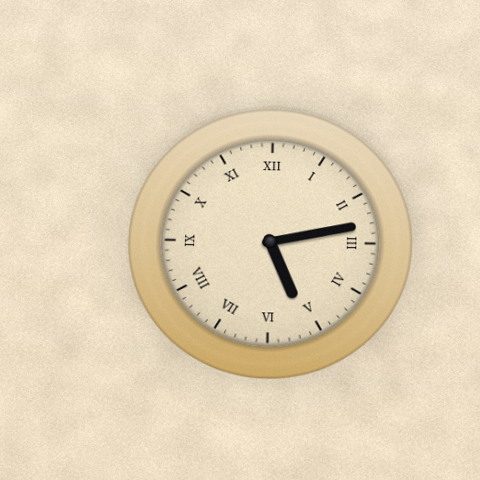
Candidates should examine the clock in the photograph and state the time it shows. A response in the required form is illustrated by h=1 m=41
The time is h=5 m=13
